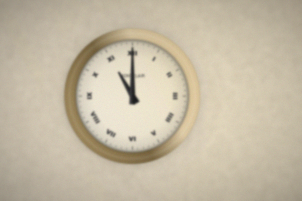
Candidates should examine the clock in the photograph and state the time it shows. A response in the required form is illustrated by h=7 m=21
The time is h=11 m=0
